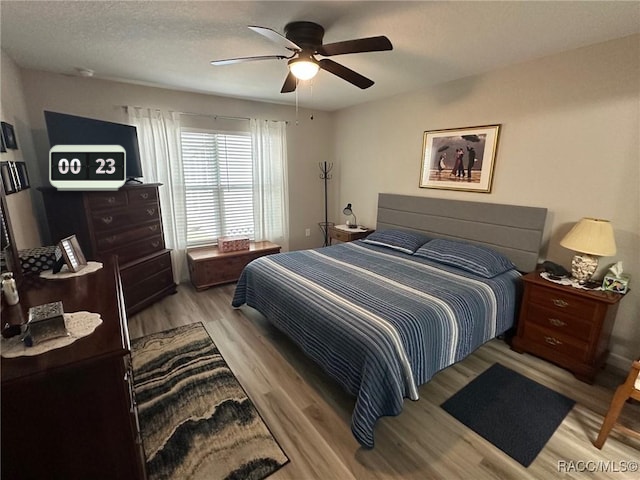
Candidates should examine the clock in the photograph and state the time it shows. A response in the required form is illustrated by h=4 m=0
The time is h=0 m=23
